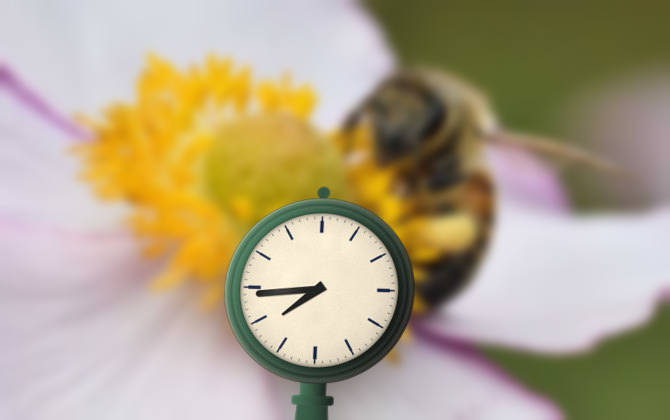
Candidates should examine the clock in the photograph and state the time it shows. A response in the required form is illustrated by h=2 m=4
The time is h=7 m=44
